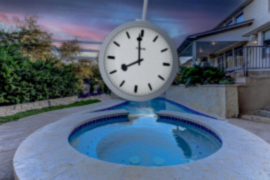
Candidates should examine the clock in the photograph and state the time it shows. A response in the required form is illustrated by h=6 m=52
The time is h=7 m=59
